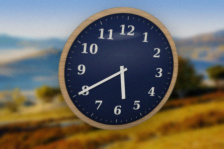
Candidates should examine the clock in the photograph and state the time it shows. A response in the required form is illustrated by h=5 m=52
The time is h=5 m=40
